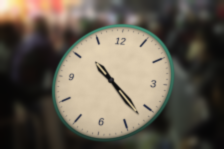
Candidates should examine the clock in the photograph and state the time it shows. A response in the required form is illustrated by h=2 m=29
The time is h=10 m=22
